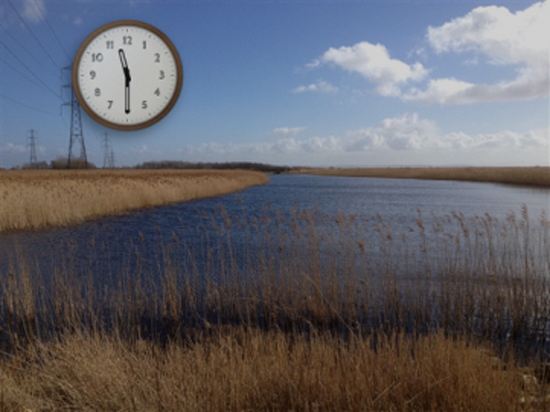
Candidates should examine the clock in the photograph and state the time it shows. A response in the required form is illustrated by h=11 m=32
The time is h=11 m=30
